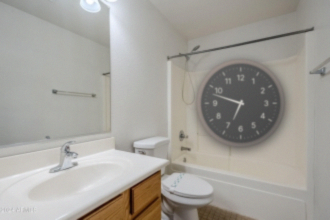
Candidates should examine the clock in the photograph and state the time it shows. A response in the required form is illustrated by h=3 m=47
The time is h=6 m=48
